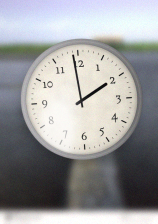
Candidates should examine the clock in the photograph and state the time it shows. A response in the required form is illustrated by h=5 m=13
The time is h=1 m=59
